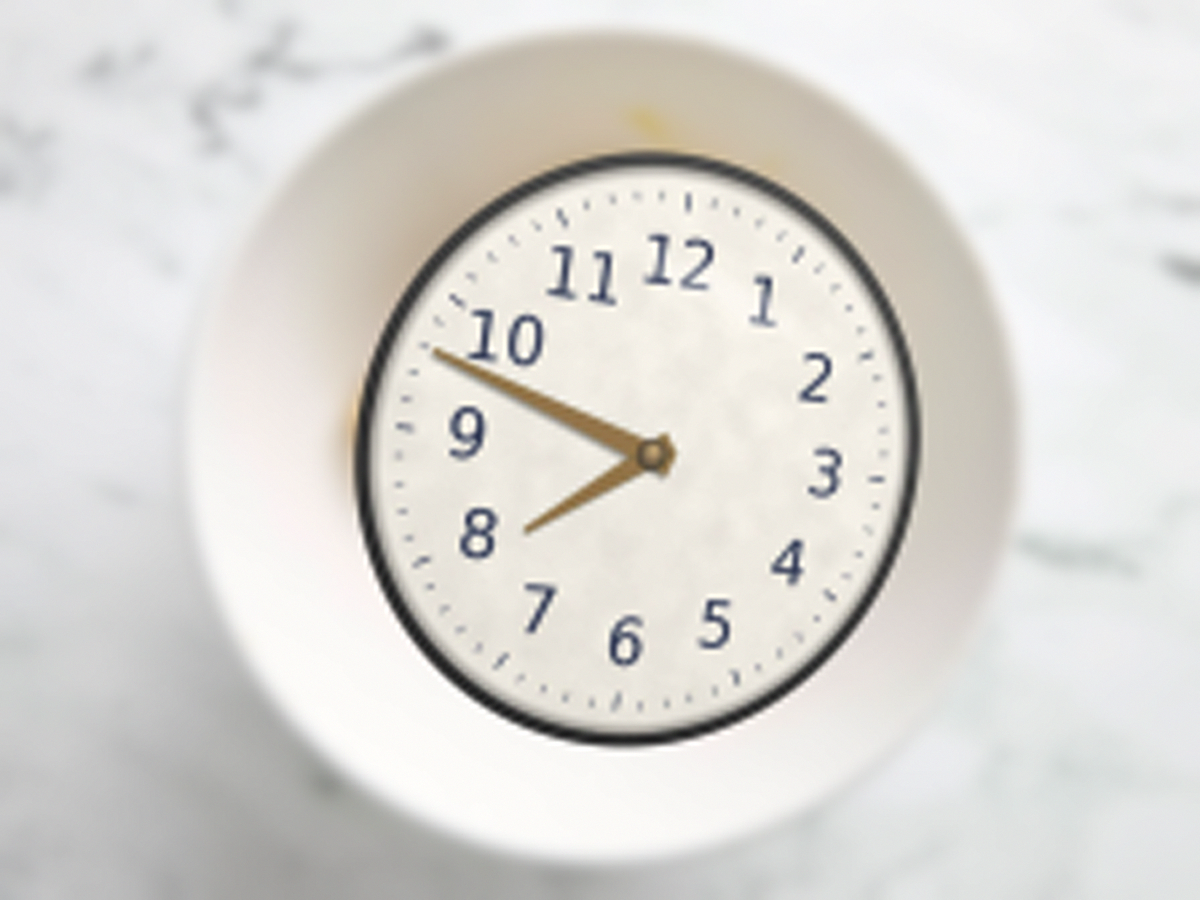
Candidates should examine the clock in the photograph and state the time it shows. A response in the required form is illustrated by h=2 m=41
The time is h=7 m=48
